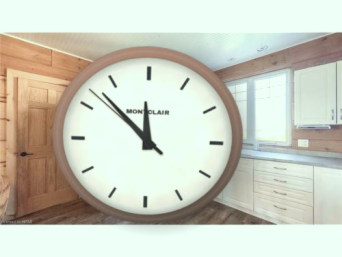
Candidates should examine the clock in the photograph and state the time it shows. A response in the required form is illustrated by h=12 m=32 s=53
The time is h=11 m=52 s=52
